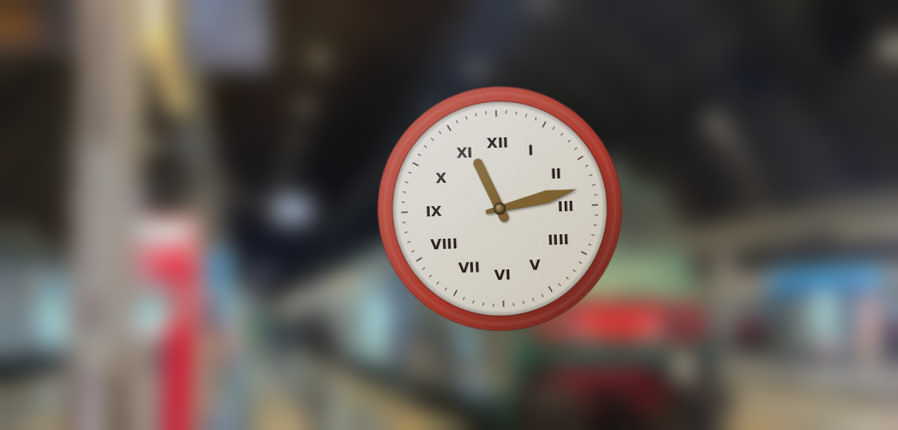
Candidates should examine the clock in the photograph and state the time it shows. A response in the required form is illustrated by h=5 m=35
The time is h=11 m=13
